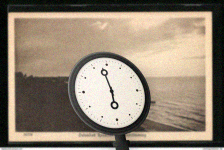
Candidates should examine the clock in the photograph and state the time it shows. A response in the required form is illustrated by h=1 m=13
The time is h=5 m=58
